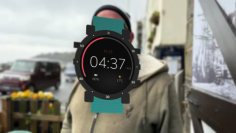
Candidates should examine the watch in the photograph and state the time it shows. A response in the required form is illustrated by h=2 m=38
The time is h=4 m=37
